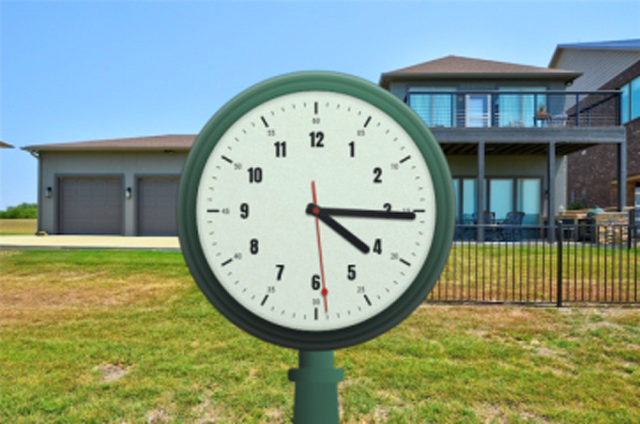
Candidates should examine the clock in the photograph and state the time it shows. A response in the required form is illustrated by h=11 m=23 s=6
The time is h=4 m=15 s=29
